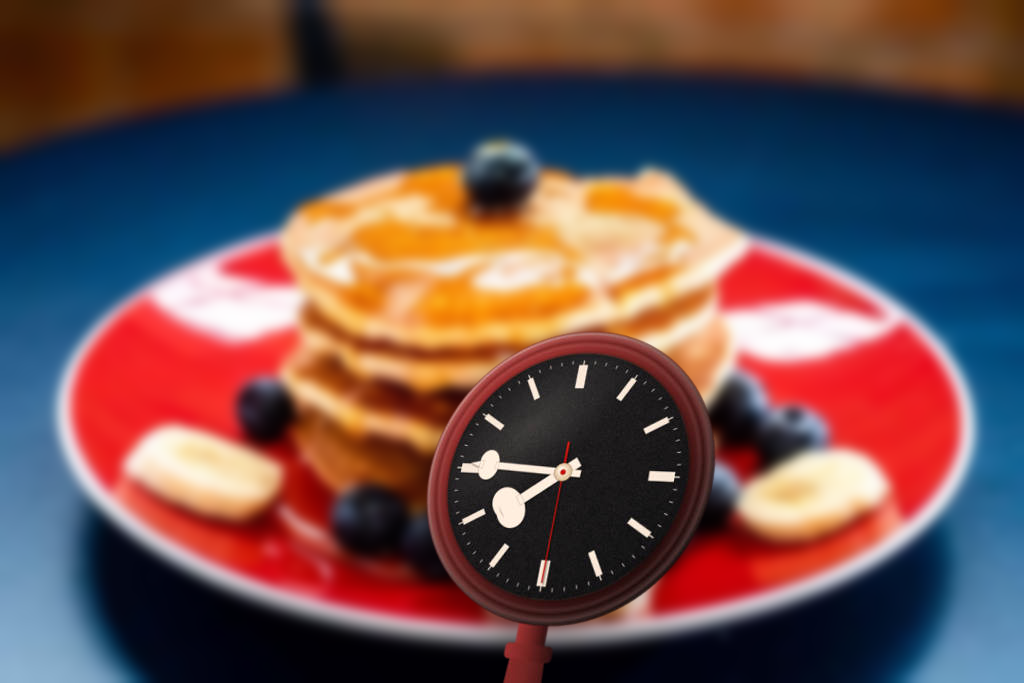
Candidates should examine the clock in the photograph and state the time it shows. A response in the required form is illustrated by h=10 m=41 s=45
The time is h=7 m=45 s=30
